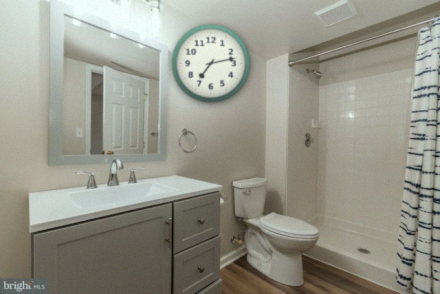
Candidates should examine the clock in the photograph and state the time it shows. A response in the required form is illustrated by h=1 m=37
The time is h=7 m=13
